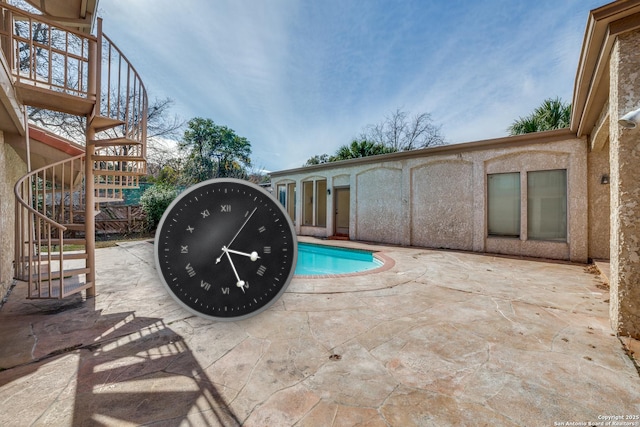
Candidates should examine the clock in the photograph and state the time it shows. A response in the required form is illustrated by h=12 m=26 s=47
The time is h=3 m=26 s=6
